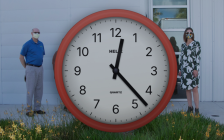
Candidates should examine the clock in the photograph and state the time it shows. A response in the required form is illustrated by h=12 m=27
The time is h=12 m=23
